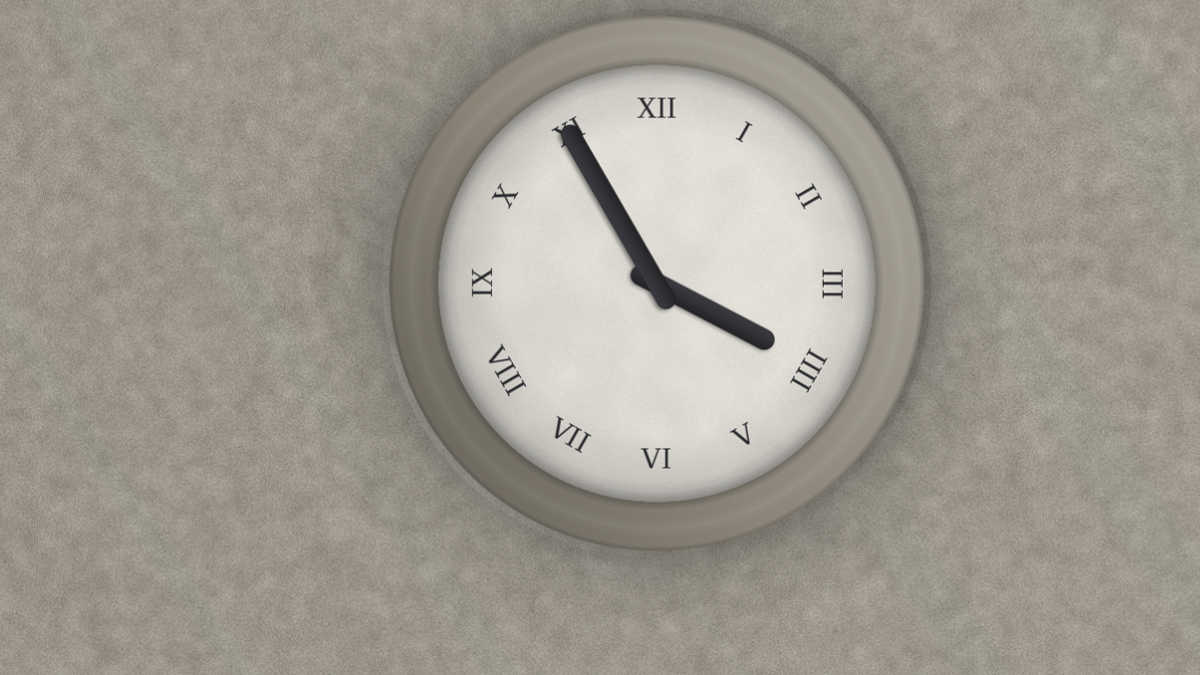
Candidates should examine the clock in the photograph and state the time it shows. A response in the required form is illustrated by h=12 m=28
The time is h=3 m=55
